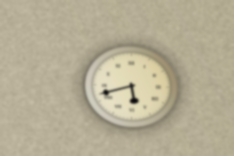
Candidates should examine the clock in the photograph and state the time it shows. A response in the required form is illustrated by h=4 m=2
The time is h=5 m=42
